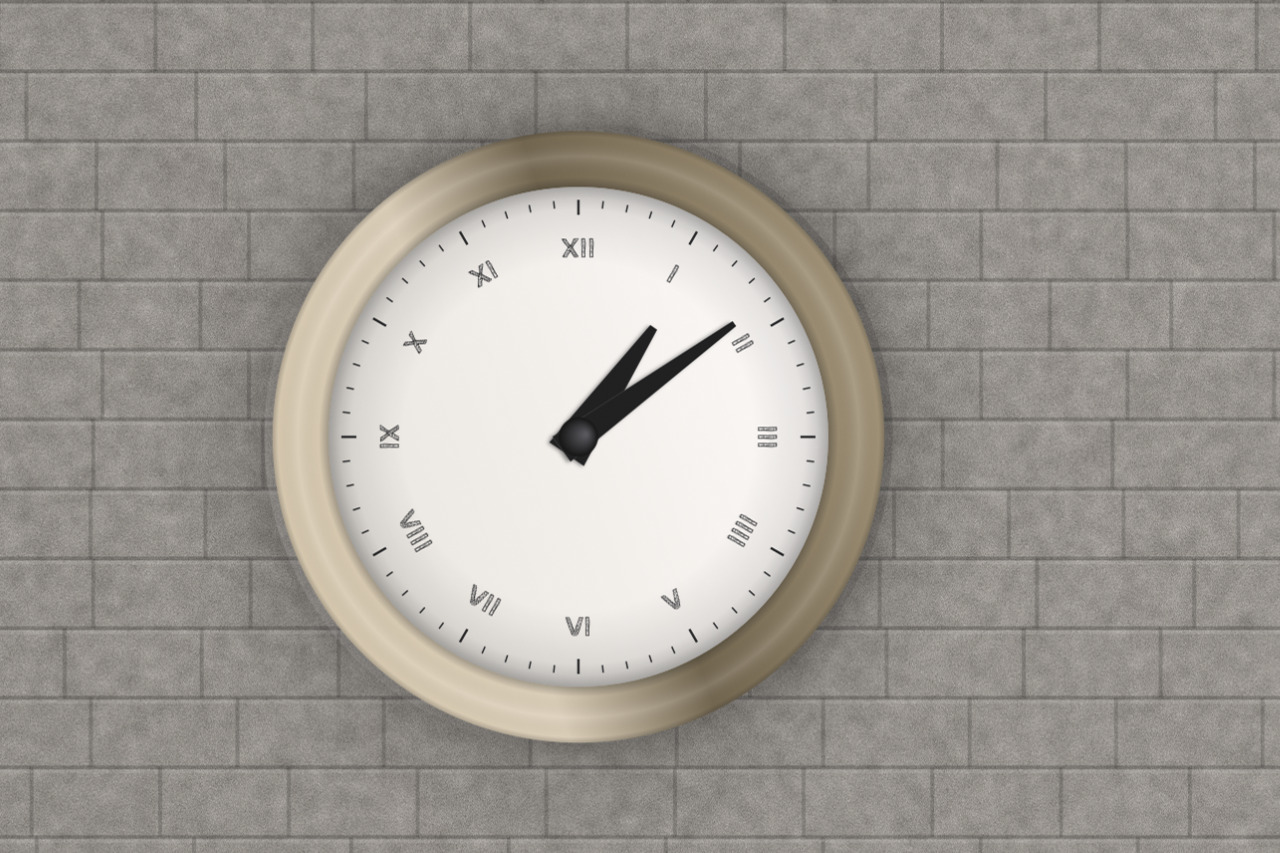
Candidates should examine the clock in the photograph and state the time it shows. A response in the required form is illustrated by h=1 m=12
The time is h=1 m=9
